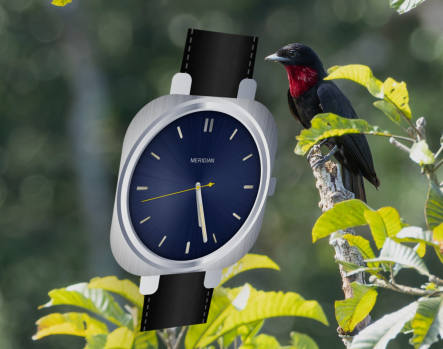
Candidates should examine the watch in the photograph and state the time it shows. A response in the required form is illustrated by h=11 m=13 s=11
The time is h=5 m=26 s=43
